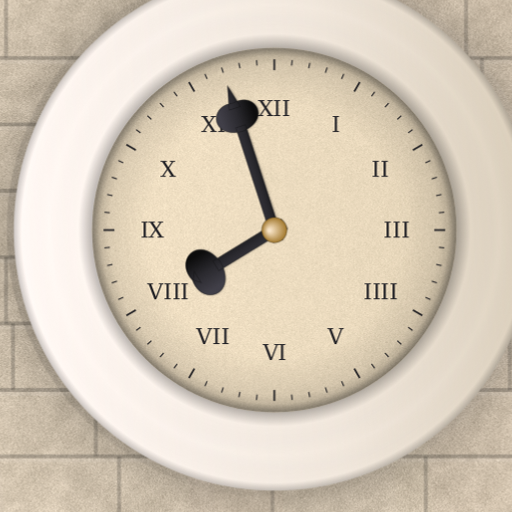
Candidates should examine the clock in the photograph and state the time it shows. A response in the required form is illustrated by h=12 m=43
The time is h=7 m=57
